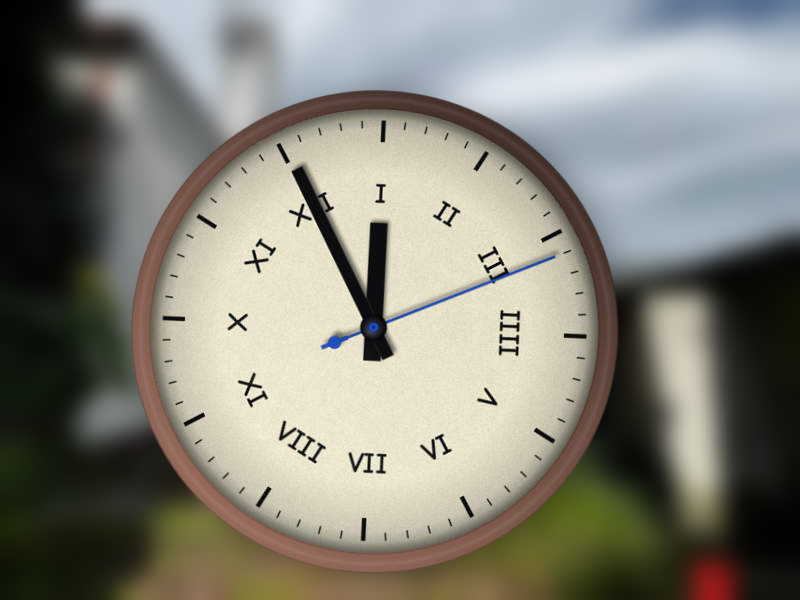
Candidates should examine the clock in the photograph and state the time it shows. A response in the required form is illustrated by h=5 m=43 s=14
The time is h=1 m=0 s=16
